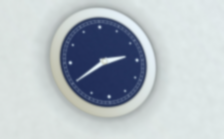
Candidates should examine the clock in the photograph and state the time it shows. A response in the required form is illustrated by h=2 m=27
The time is h=2 m=40
